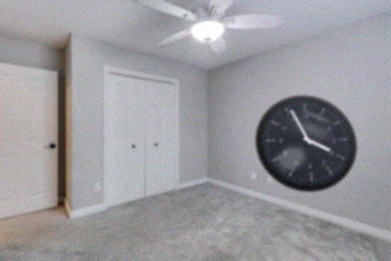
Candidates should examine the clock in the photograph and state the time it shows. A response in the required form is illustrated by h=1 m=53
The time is h=3 m=56
